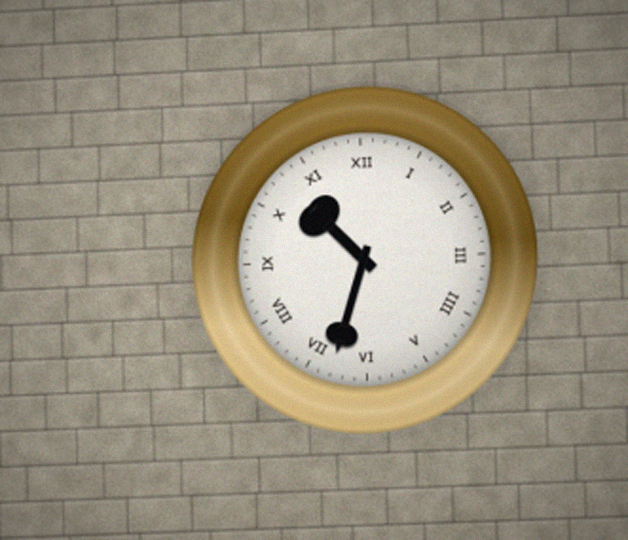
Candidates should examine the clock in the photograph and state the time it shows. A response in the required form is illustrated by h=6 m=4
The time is h=10 m=33
